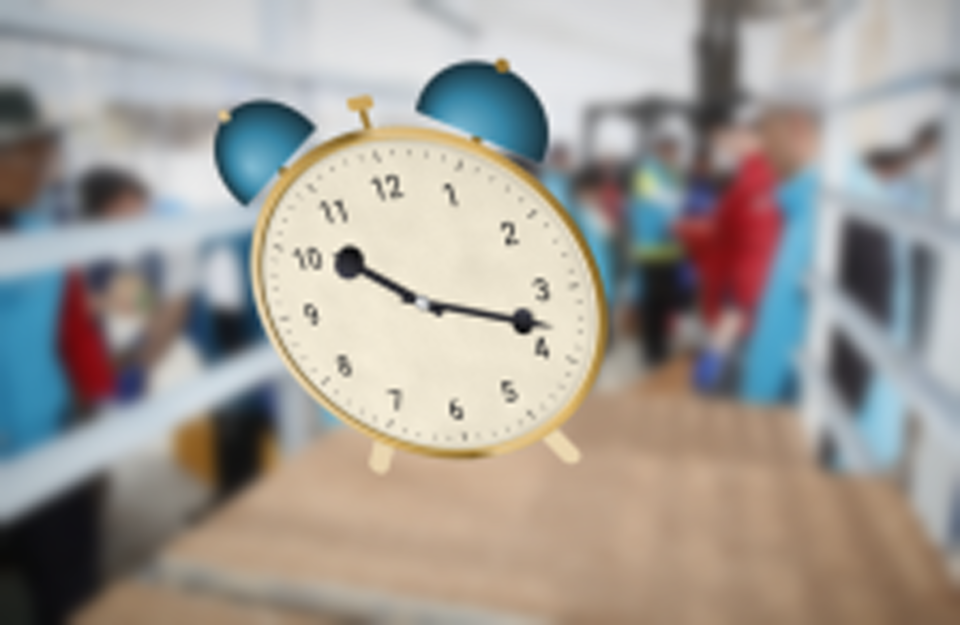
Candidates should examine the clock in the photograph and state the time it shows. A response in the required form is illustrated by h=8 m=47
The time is h=10 m=18
